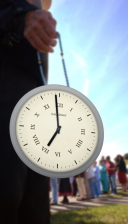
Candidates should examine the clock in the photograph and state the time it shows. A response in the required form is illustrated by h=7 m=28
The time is h=6 m=59
